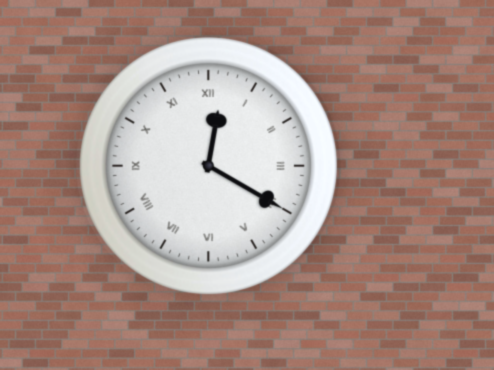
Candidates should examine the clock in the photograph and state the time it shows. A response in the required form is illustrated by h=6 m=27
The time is h=12 m=20
